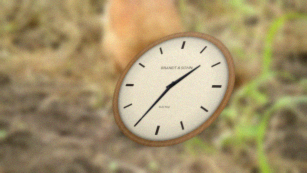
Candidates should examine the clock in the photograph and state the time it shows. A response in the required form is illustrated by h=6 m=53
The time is h=1 m=35
